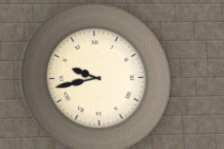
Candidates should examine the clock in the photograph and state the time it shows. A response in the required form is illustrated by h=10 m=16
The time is h=9 m=43
